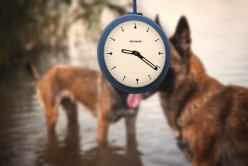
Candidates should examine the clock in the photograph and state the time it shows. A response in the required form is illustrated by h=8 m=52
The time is h=9 m=21
